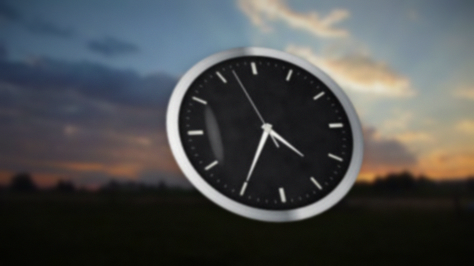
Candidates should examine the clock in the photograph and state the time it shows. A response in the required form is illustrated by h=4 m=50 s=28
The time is h=4 m=34 s=57
